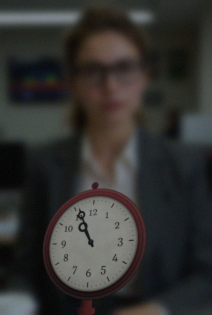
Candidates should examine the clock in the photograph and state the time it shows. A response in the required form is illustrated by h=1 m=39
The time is h=10 m=56
